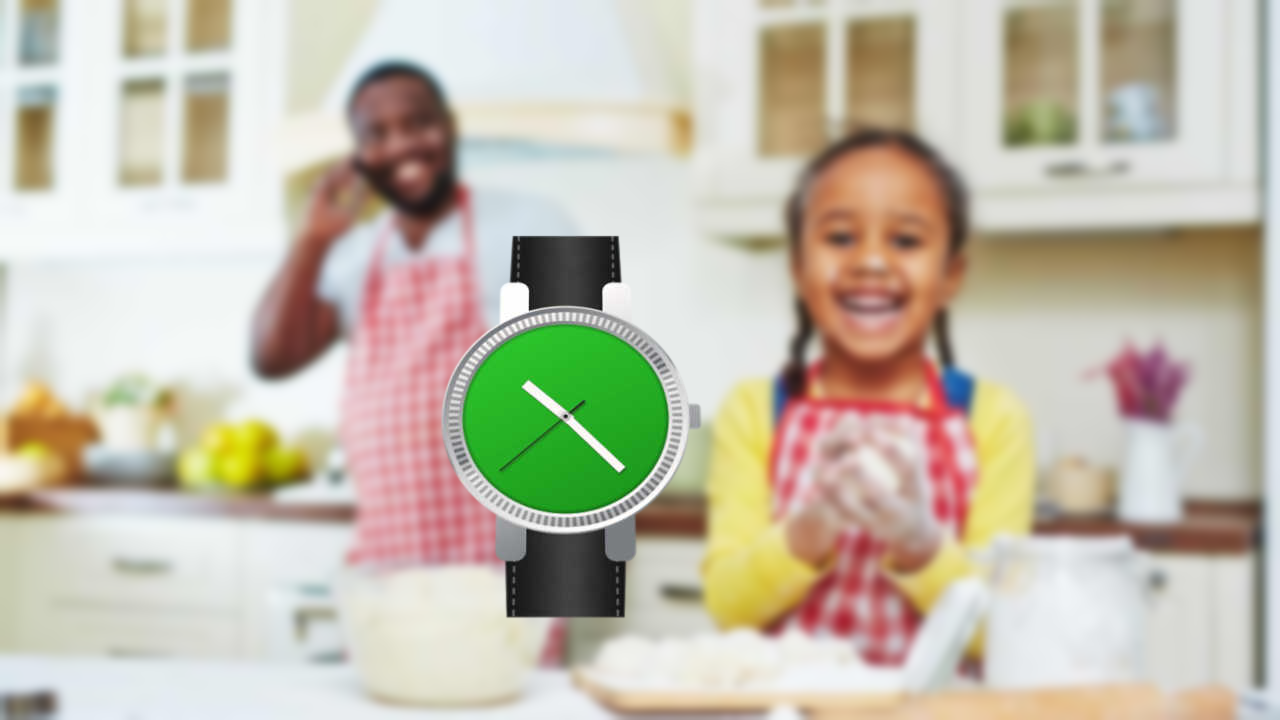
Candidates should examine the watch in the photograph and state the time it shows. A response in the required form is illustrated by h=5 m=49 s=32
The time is h=10 m=22 s=38
